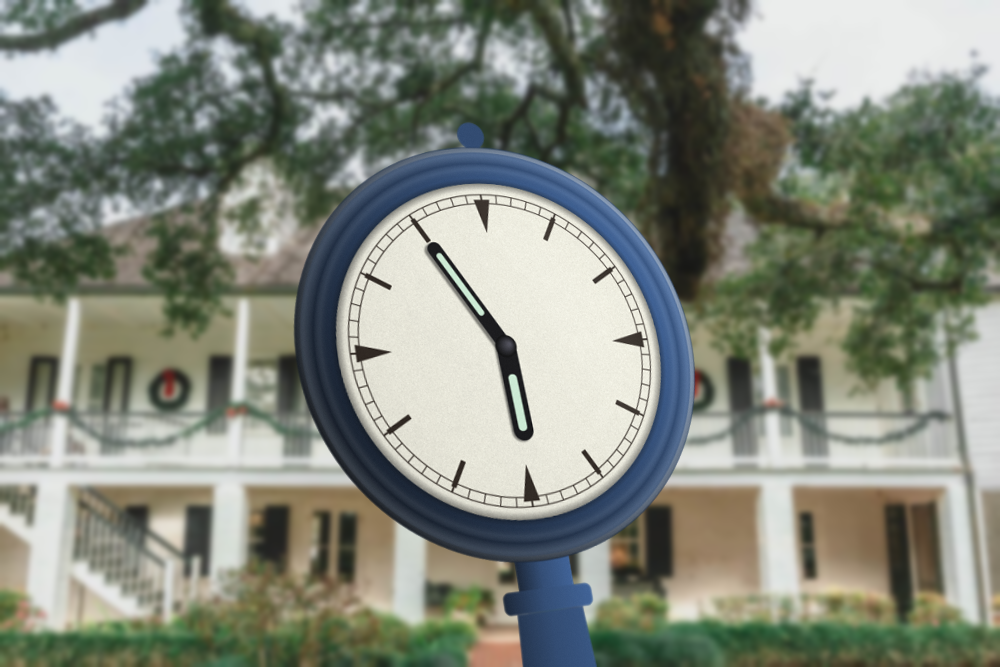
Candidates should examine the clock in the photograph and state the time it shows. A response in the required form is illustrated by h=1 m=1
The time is h=5 m=55
